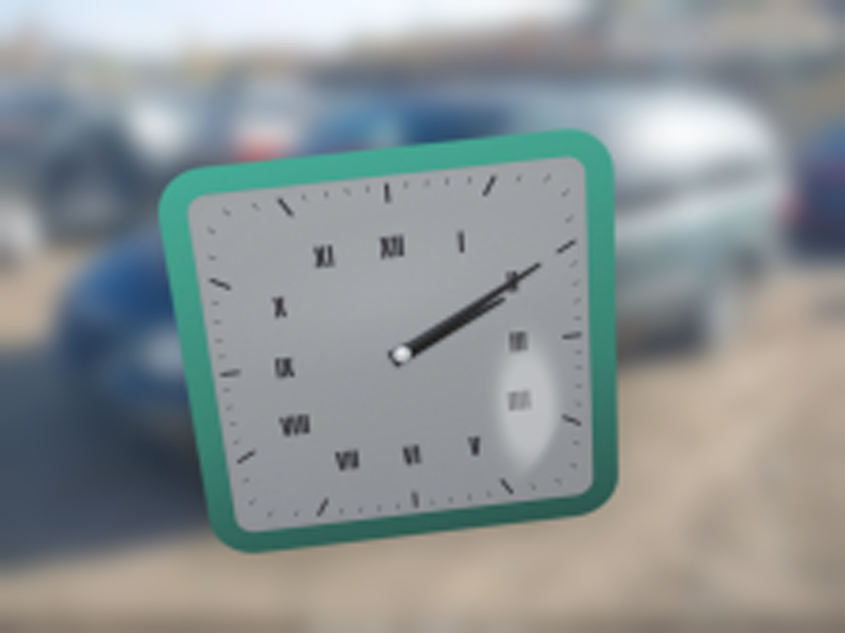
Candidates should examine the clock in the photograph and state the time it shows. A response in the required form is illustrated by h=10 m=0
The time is h=2 m=10
